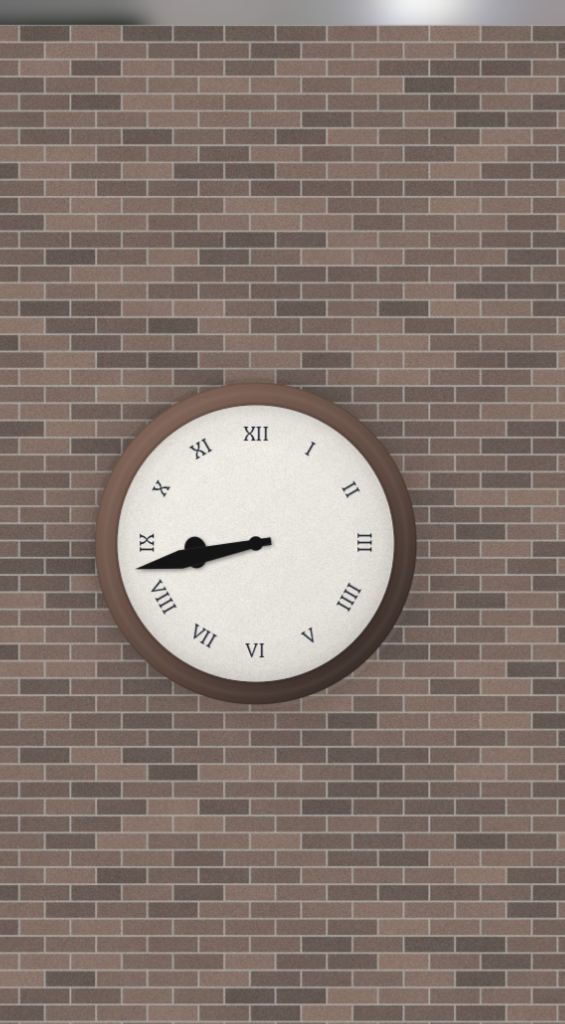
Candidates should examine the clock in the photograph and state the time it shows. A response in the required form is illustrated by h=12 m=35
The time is h=8 m=43
